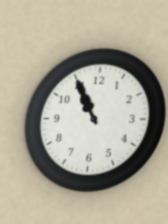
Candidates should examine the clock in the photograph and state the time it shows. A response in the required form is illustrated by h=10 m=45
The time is h=10 m=55
